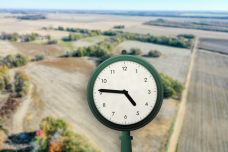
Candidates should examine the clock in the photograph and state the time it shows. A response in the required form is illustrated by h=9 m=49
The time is h=4 m=46
